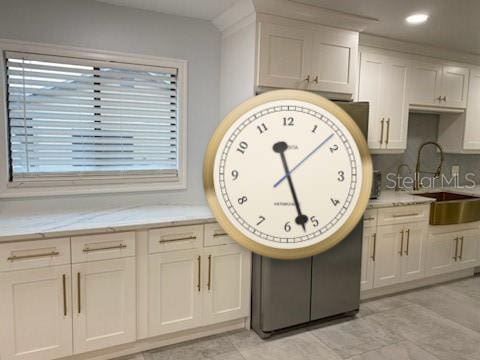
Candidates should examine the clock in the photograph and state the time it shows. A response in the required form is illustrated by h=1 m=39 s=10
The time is h=11 m=27 s=8
